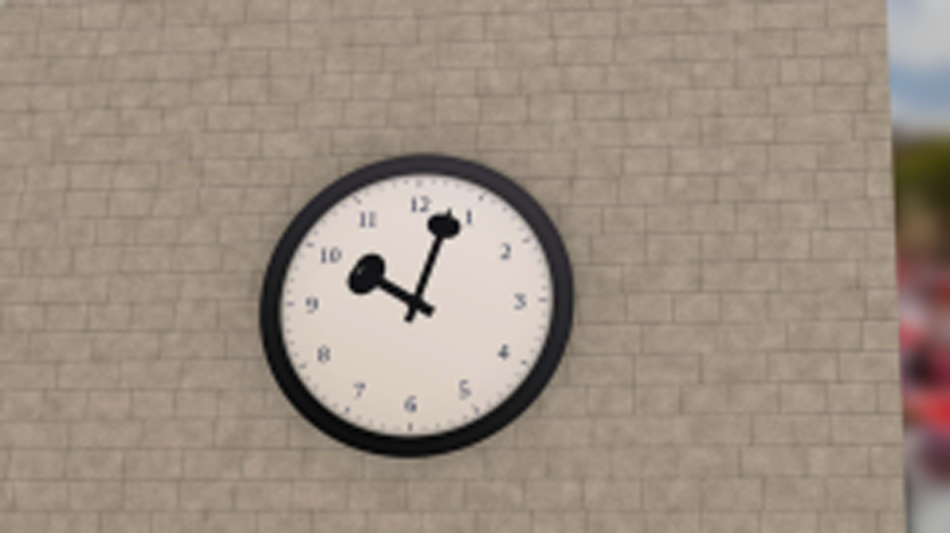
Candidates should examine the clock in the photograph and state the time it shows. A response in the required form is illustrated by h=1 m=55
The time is h=10 m=3
